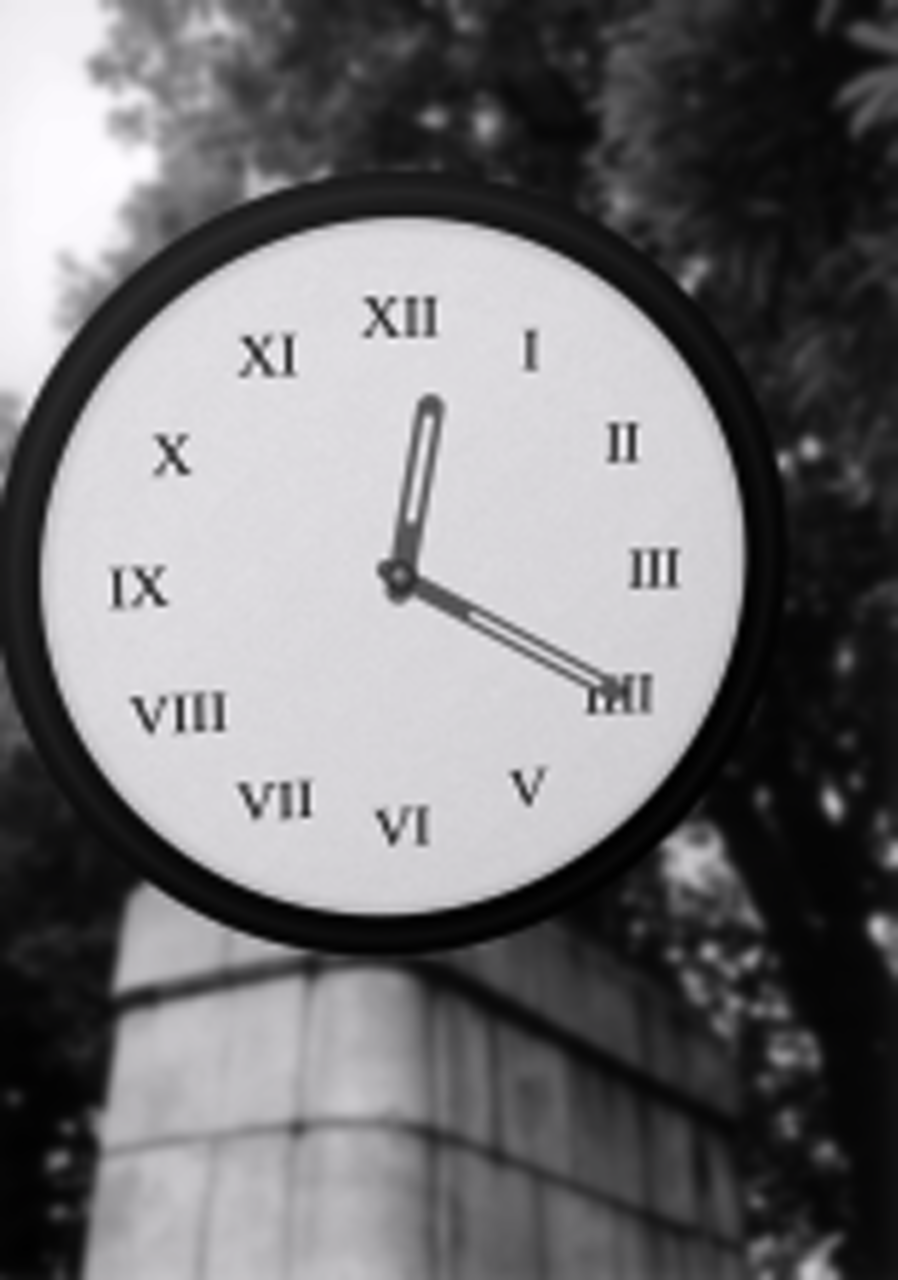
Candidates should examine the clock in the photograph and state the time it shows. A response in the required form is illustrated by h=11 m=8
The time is h=12 m=20
